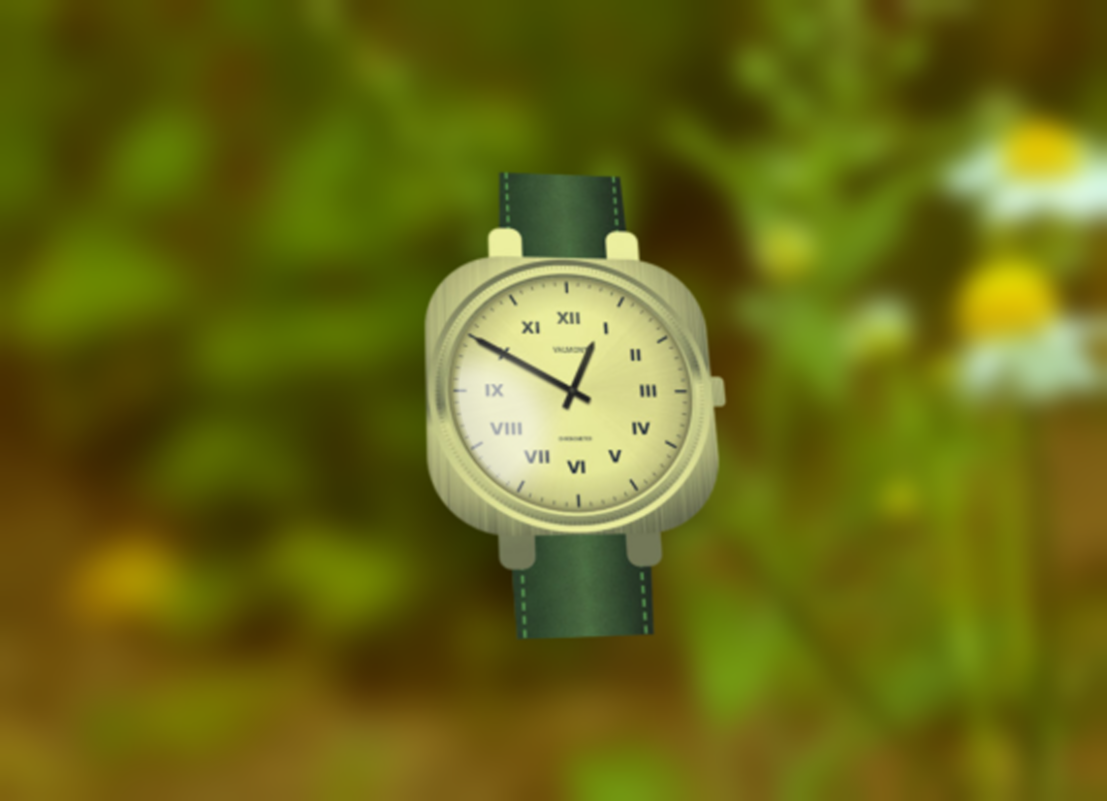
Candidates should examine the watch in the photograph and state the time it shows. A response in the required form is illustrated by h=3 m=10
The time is h=12 m=50
